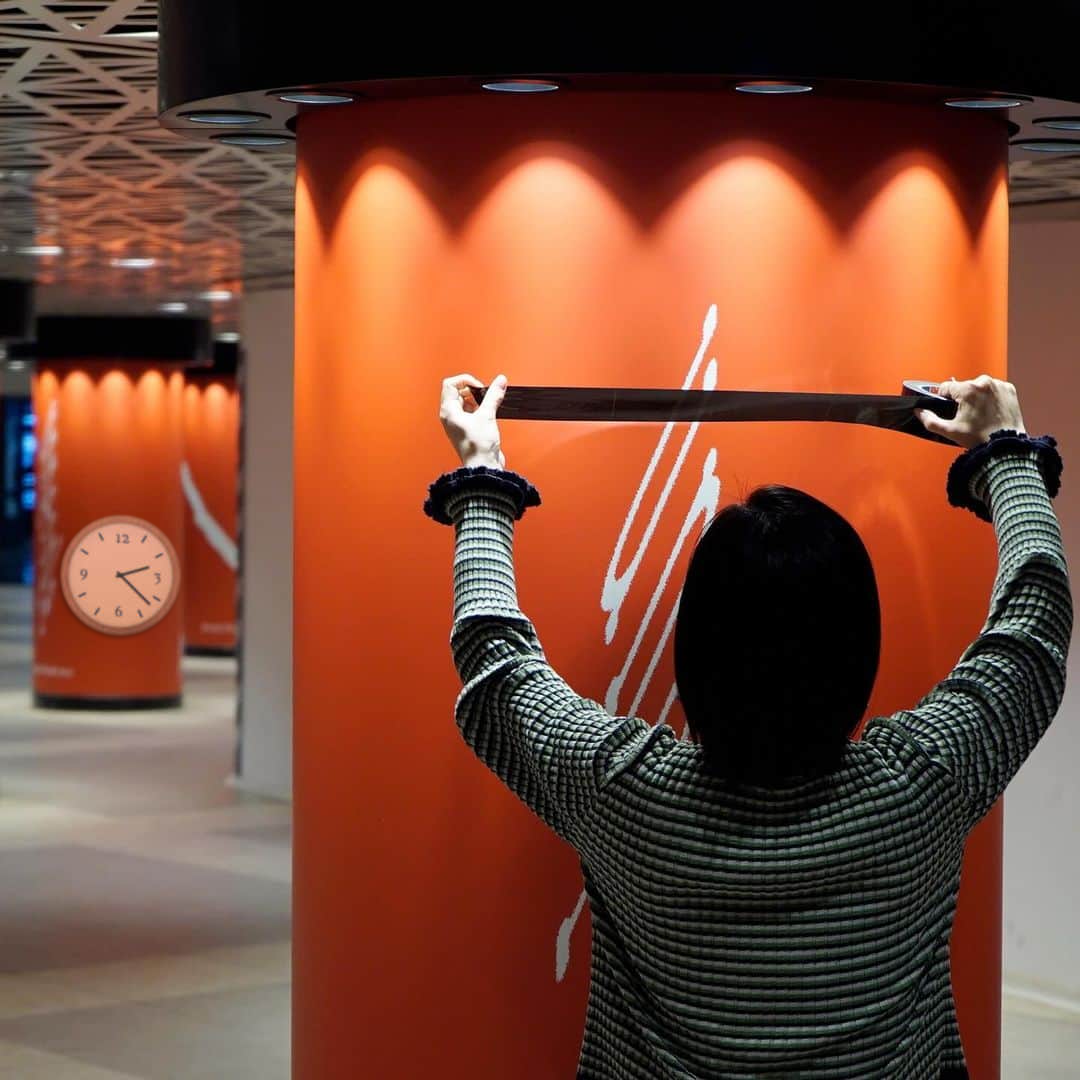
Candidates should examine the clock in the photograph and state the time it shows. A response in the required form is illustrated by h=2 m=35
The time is h=2 m=22
